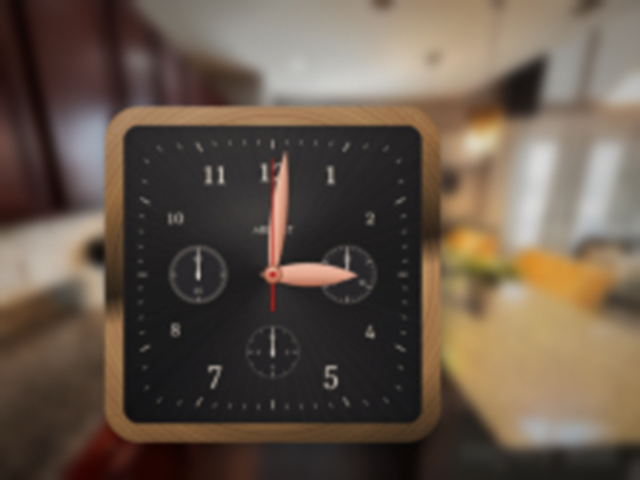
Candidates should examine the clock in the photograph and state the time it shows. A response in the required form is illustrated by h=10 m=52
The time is h=3 m=1
